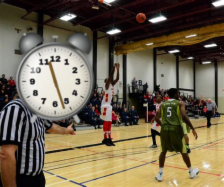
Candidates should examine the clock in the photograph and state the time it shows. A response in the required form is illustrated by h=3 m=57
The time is h=11 m=27
